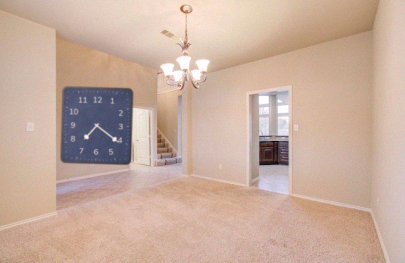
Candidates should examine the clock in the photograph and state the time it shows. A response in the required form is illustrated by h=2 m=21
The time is h=7 m=21
